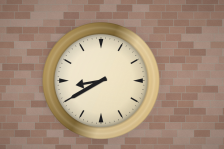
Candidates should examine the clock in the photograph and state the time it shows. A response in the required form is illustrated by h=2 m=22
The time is h=8 m=40
